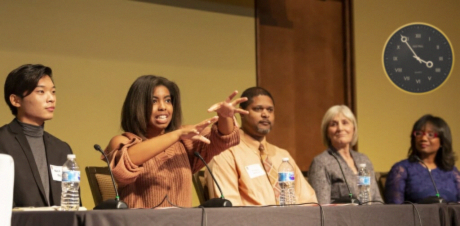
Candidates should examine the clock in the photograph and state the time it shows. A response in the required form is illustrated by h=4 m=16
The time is h=3 m=54
